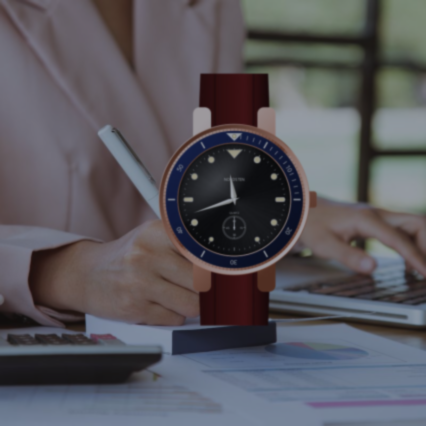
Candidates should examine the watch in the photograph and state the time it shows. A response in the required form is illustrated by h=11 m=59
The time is h=11 m=42
